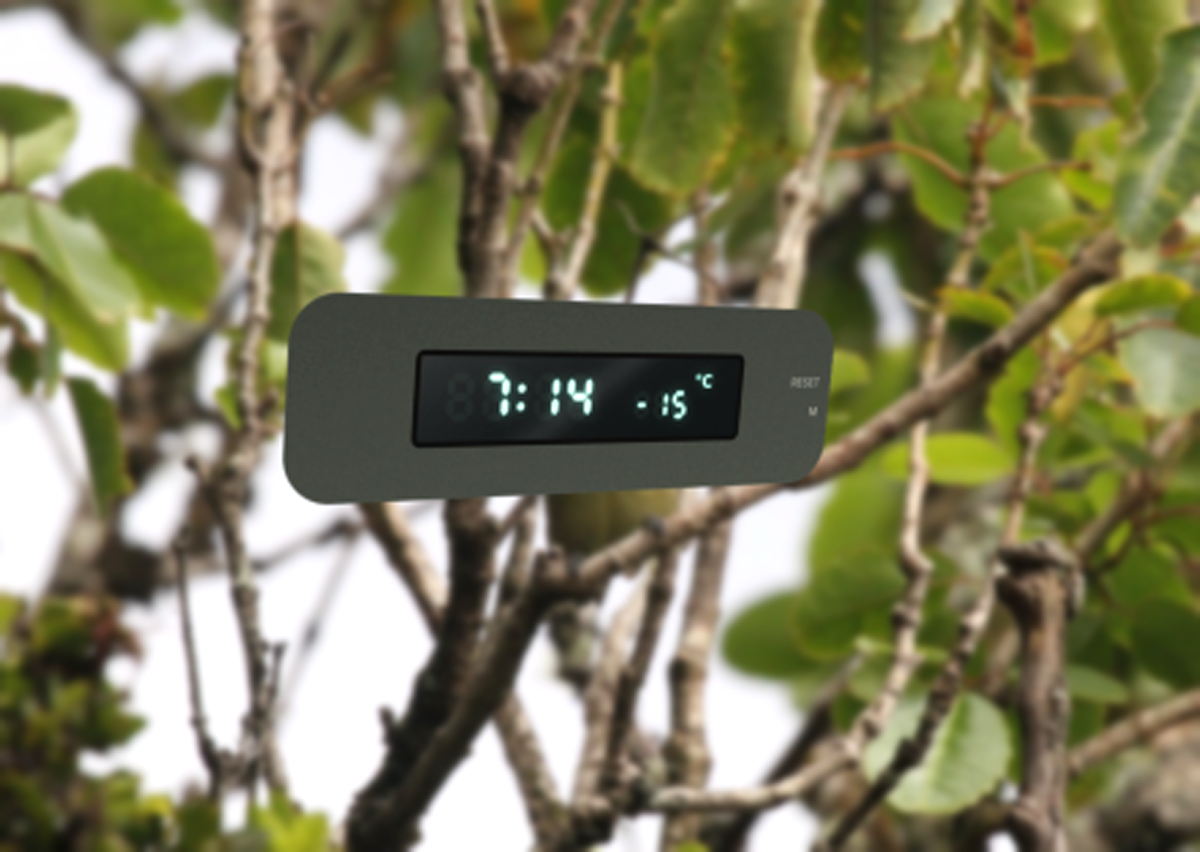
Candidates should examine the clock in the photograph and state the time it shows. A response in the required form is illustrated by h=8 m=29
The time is h=7 m=14
